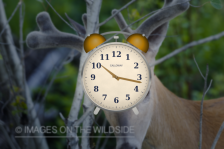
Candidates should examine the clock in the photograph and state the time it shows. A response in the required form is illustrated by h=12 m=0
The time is h=10 m=17
